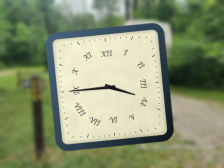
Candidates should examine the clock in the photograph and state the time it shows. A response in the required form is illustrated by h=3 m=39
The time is h=3 m=45
